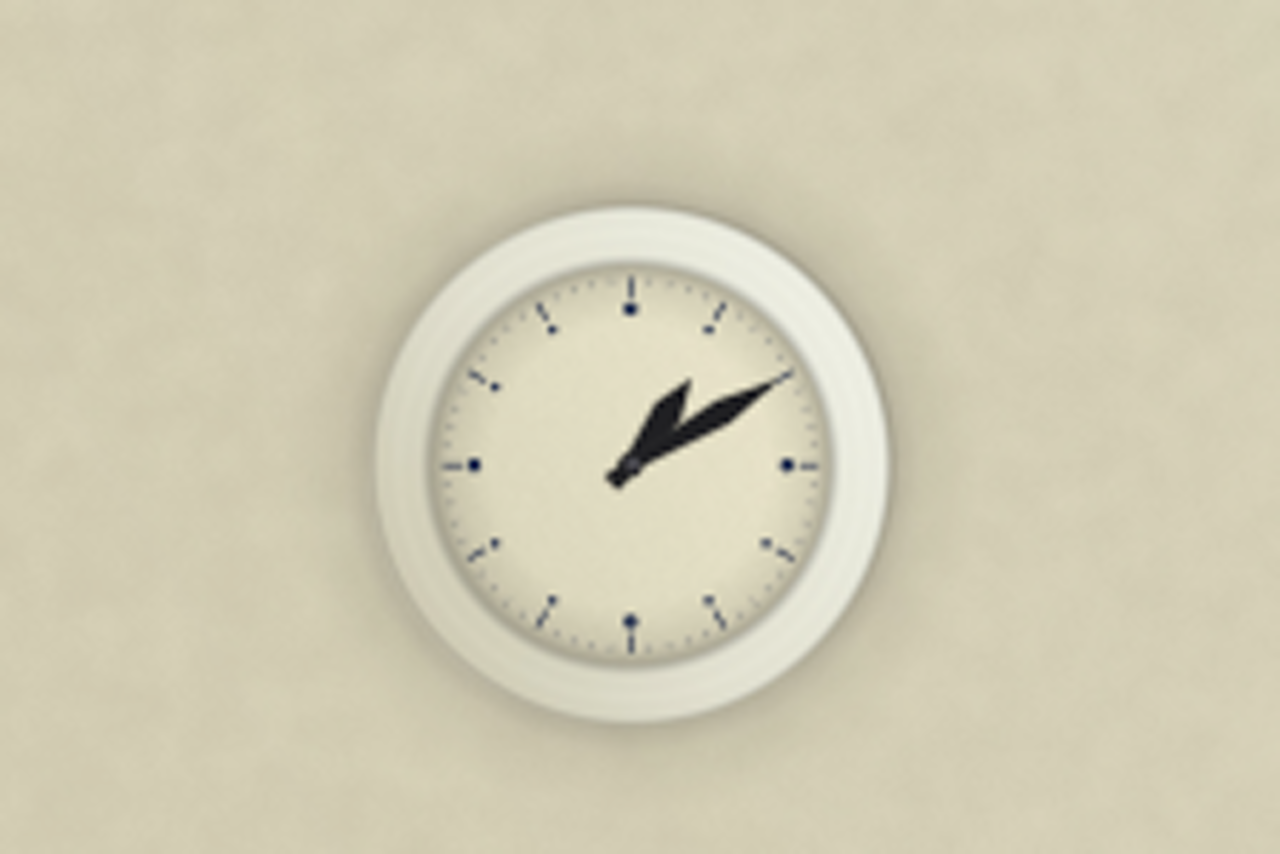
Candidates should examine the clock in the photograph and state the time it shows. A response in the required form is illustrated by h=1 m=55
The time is h=1 m=10
